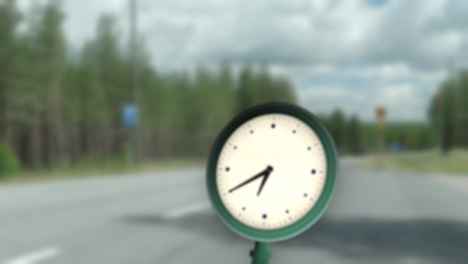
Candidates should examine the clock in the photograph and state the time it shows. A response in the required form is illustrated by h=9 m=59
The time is h=6 m=40
